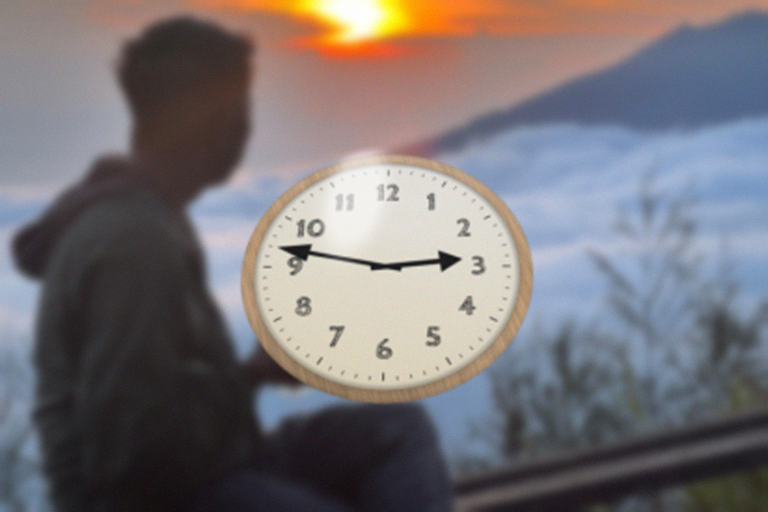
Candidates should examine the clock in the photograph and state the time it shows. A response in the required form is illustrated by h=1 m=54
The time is h=2 m=47
